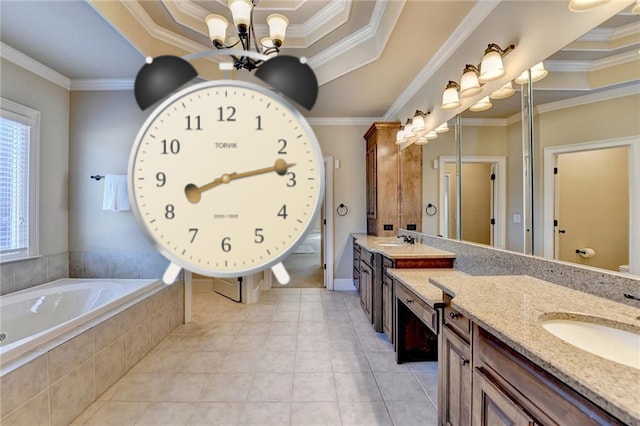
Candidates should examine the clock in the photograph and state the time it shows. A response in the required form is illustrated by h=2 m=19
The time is h=8 m=13
